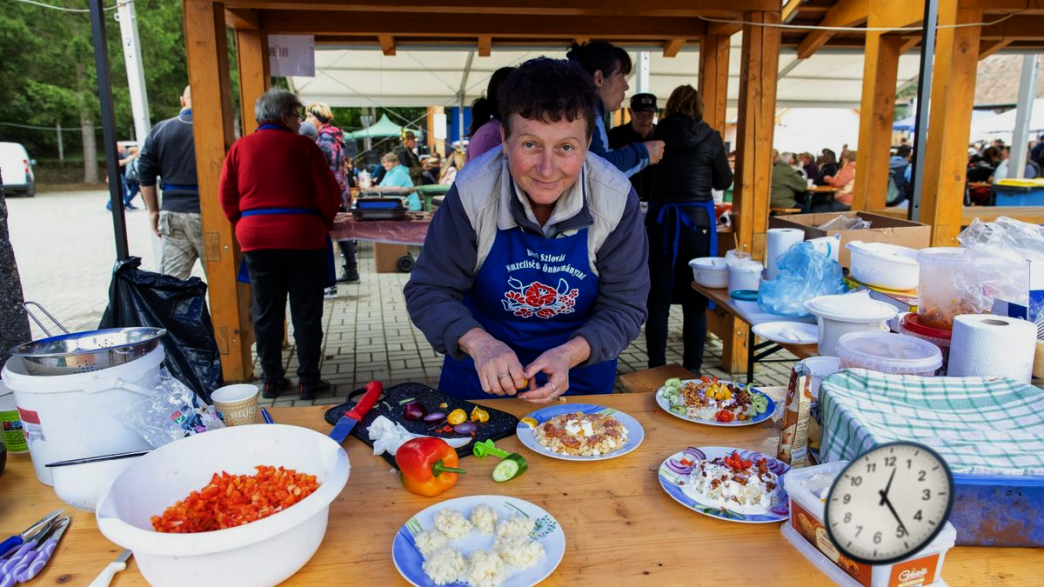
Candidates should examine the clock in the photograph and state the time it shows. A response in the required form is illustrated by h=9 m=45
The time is h=12 m=24
